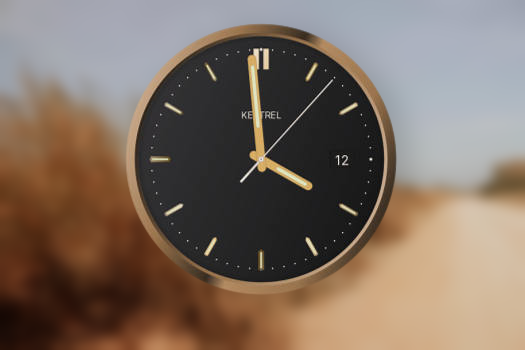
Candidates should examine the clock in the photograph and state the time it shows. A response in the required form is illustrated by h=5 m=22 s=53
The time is h=3 m=59 s=7
